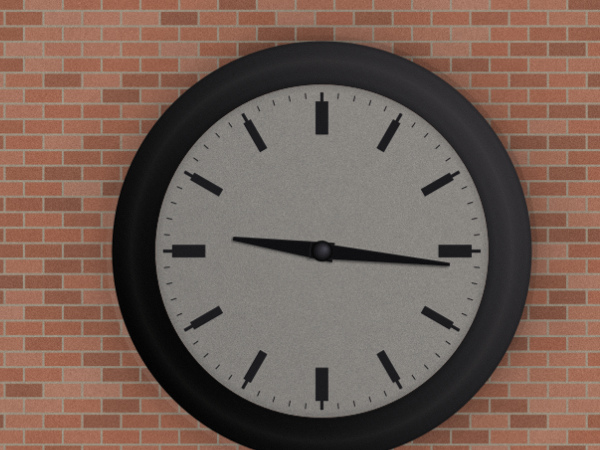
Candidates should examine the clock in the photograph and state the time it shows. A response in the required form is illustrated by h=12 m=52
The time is h=9 m=16
